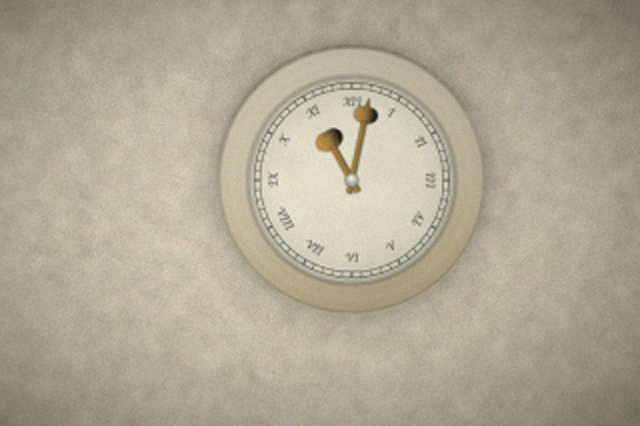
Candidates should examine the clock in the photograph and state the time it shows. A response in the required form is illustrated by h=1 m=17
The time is h=11 m=2
